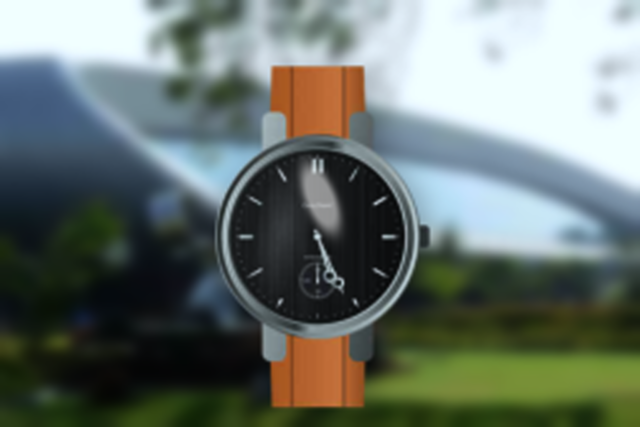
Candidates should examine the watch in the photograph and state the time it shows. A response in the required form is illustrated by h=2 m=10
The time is h=5 m=26
